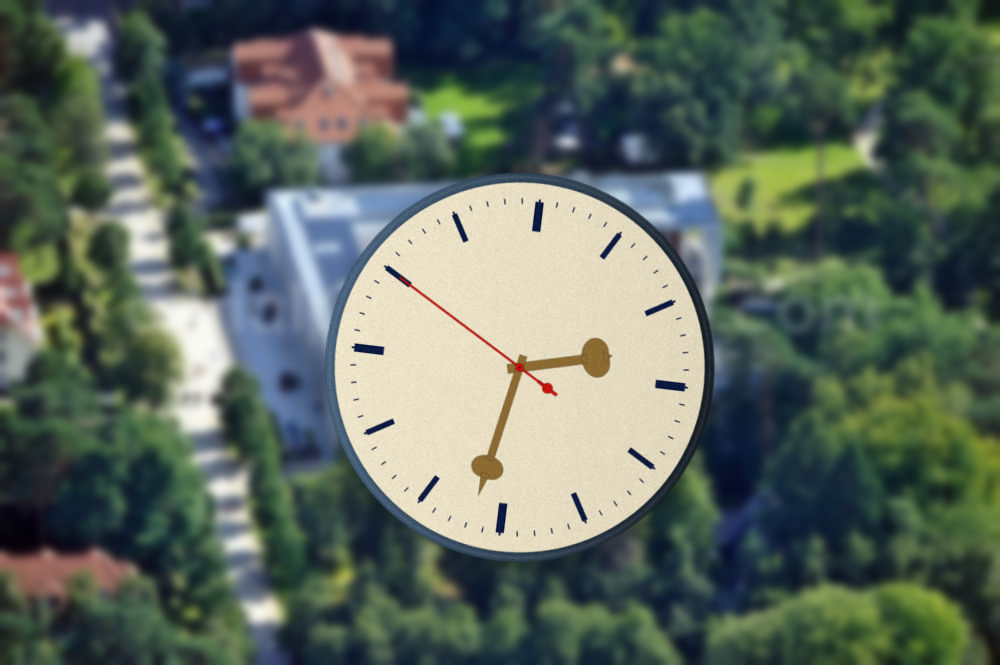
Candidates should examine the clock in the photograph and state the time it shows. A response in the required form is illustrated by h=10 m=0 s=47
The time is h=2 m=31 s=50
